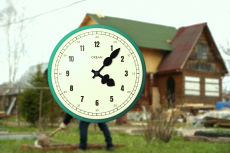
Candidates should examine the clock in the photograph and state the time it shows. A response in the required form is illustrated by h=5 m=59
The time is h=4 m=7
